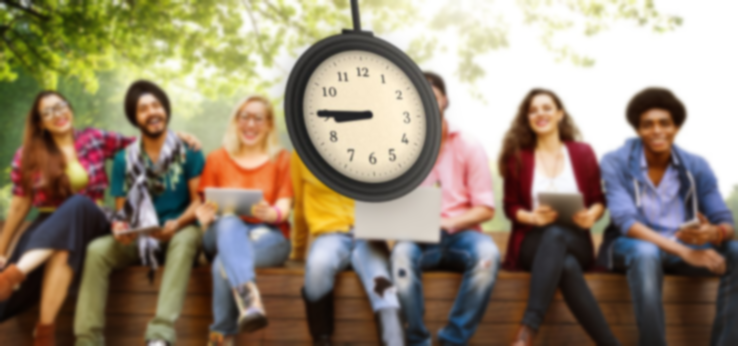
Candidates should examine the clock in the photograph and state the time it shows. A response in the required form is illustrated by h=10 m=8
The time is h=8 m=45
